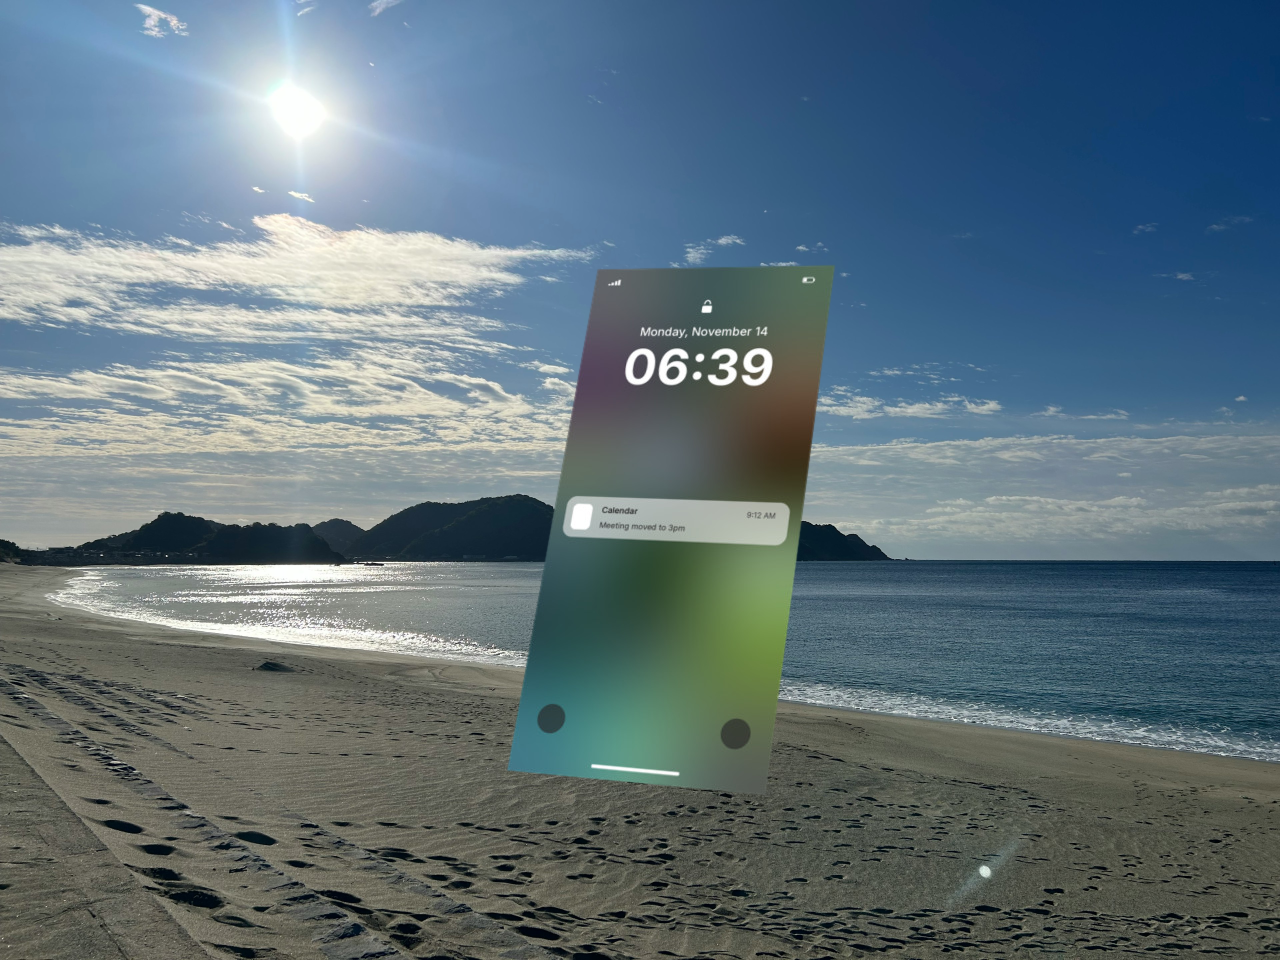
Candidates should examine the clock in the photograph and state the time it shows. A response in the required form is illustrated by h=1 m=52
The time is h=6 m=39
